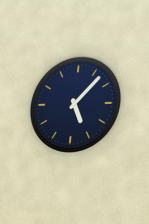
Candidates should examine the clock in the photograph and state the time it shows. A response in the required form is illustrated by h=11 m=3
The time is h=5 m=7
